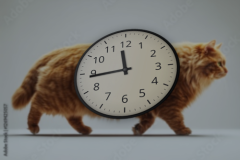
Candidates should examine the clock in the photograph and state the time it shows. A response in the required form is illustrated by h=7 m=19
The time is h=11 m=44
